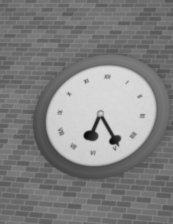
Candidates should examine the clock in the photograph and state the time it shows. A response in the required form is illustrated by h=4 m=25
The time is h=6 m=24
